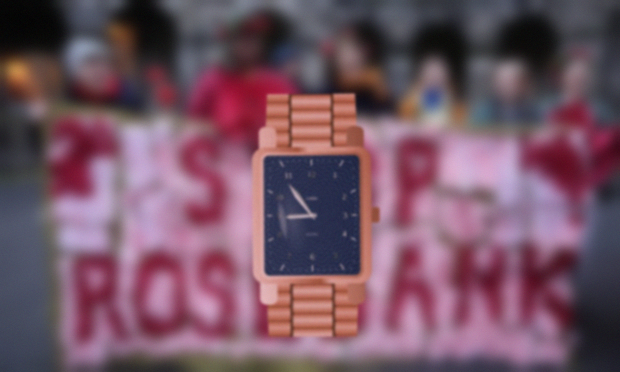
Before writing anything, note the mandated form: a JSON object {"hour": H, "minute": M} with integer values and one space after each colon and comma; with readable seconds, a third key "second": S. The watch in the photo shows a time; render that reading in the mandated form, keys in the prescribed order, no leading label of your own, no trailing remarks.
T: {"hour": 8, "minute": 54}
